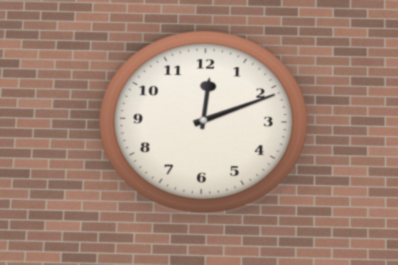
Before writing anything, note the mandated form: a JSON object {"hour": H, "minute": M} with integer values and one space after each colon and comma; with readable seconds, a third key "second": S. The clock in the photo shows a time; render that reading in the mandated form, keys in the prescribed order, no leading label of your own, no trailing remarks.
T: {"hour": 12, "minute": 11}
